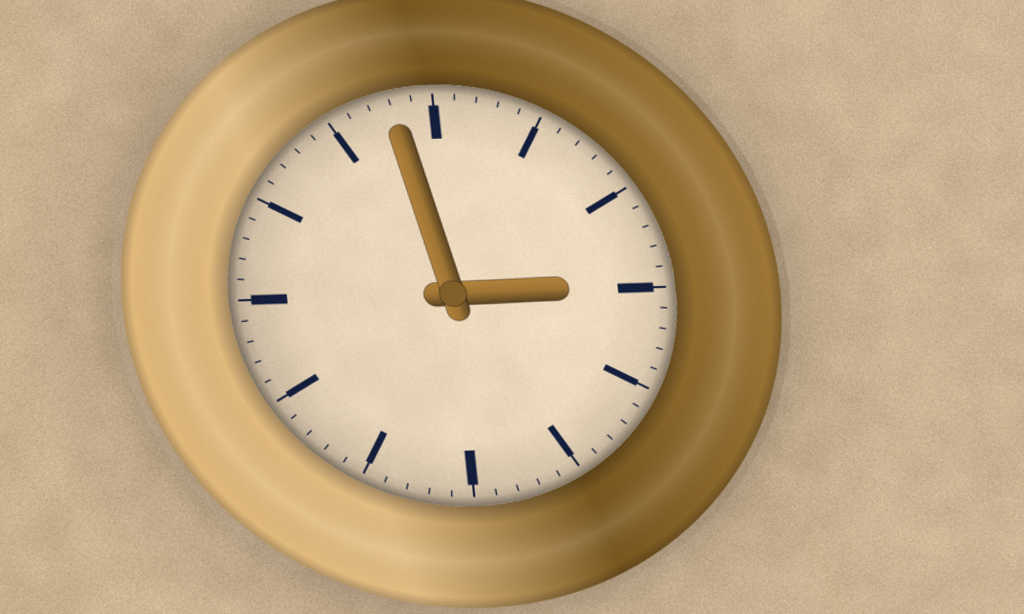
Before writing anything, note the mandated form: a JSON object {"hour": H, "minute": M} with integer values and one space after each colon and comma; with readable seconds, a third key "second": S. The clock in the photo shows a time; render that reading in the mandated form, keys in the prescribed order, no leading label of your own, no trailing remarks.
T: {"hour": 2, "minute": 58}
